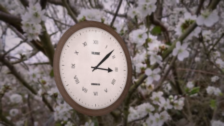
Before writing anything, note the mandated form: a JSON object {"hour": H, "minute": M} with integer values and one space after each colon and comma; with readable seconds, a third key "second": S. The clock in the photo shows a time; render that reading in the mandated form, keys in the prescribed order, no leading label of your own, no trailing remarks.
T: {"hour": 3, "minute": 8}
